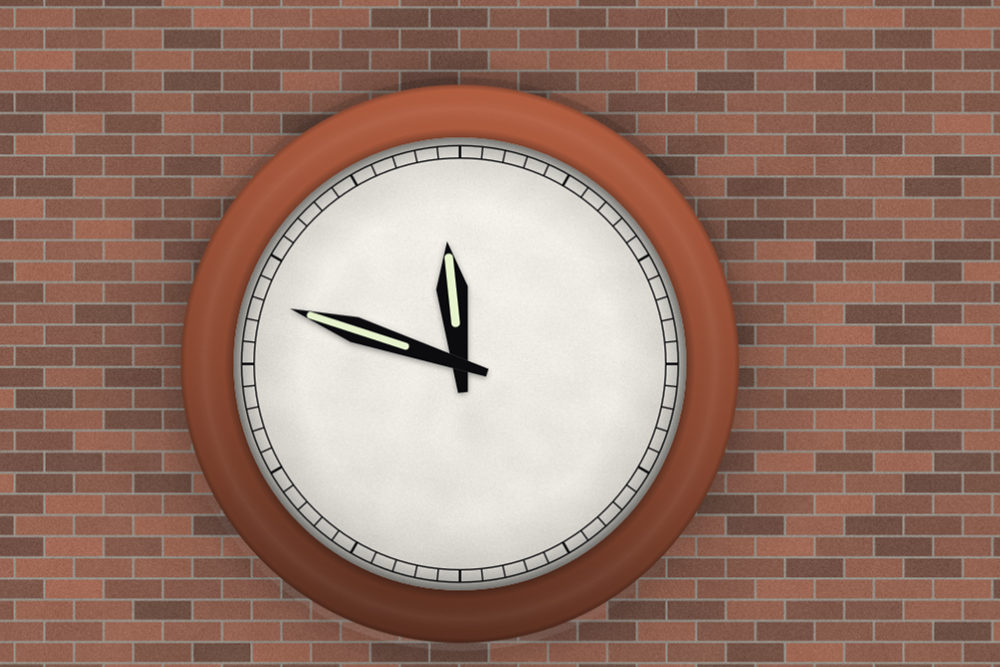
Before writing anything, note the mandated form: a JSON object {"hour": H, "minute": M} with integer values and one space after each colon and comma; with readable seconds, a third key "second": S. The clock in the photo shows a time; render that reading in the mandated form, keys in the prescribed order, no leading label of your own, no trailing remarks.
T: {"hour": 11, "minute": 48}
